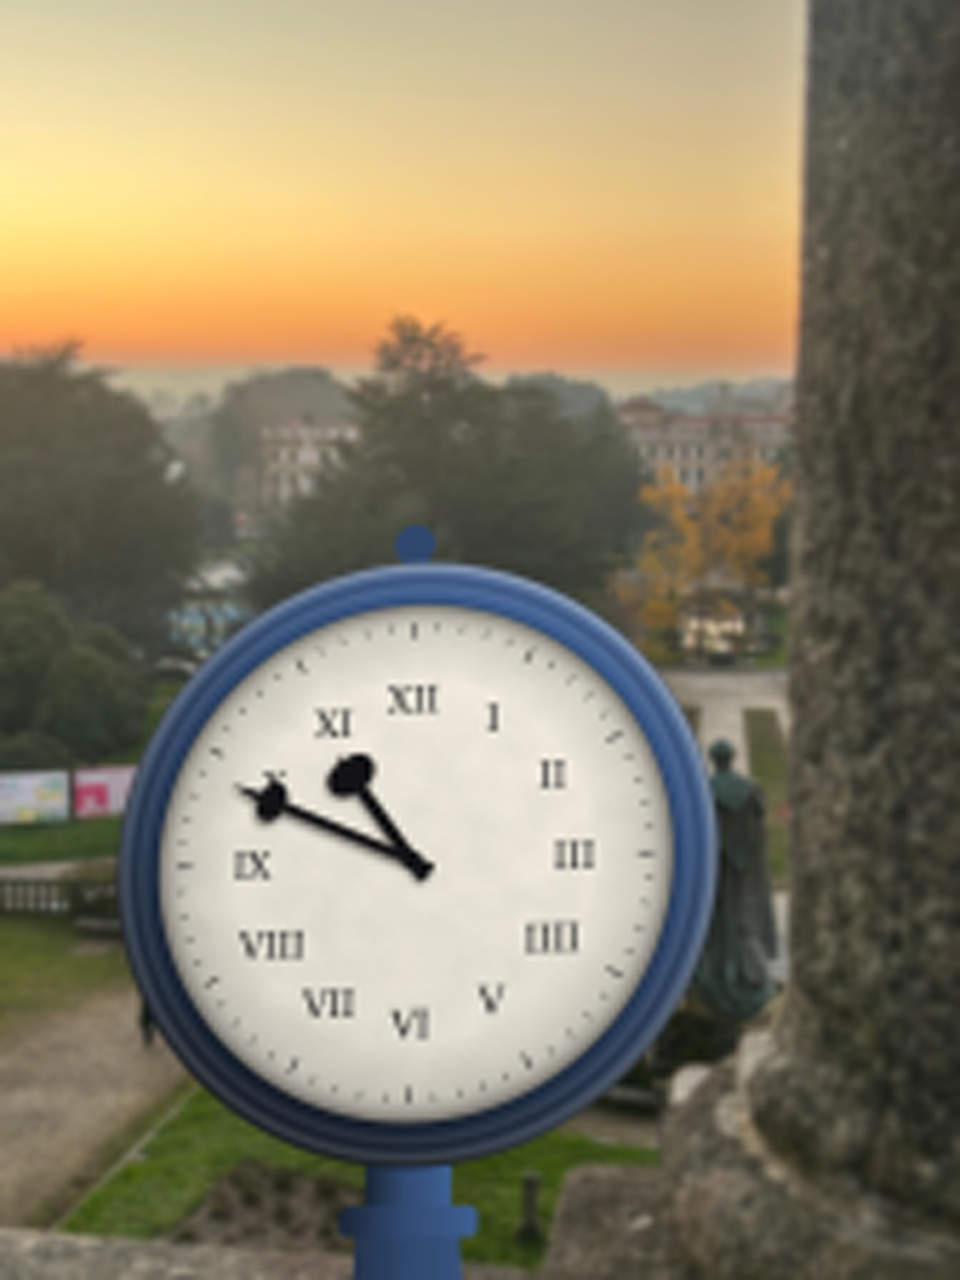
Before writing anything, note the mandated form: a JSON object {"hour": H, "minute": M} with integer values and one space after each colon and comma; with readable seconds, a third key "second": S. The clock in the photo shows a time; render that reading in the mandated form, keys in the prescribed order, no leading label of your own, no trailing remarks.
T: {"hour": 10, "minute": 49}
